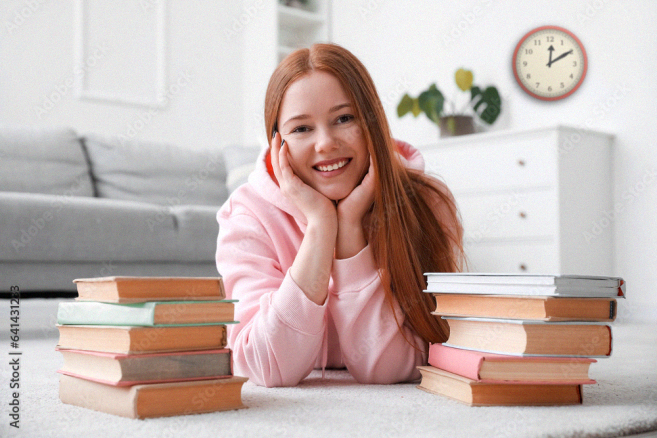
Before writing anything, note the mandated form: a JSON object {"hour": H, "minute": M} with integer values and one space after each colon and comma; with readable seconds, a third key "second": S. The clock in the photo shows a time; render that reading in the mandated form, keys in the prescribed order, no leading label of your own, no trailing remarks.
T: {"hour": 12, "minute": 10}
